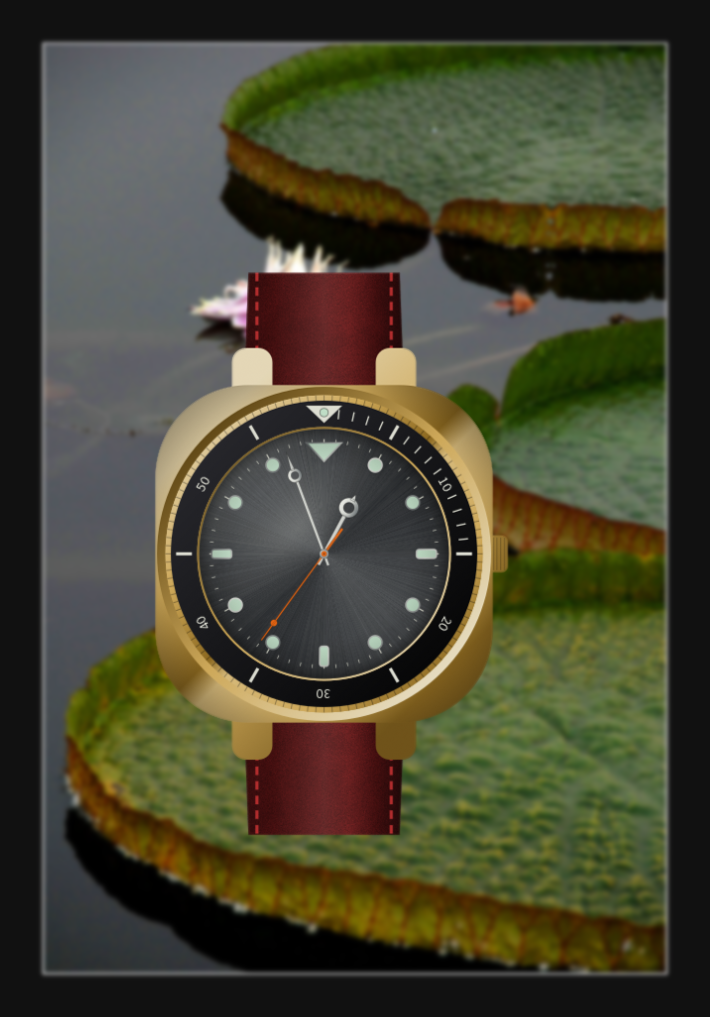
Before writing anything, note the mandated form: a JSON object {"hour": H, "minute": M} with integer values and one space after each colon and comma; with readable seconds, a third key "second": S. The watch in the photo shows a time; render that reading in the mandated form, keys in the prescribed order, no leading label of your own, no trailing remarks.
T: {"hour": 12, "minute": 56, "second": 36}
